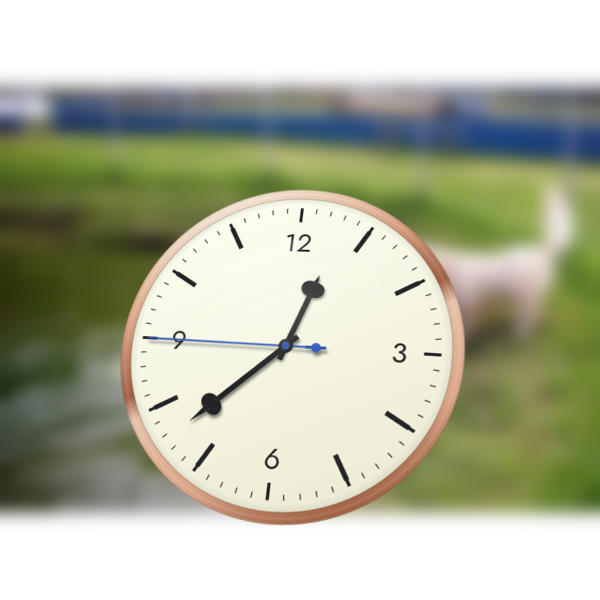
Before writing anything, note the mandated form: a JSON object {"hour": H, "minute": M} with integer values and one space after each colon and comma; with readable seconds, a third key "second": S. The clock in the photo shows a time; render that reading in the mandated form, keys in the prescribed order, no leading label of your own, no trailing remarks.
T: {"hour": 12, "minute": 37, "second": 45}
